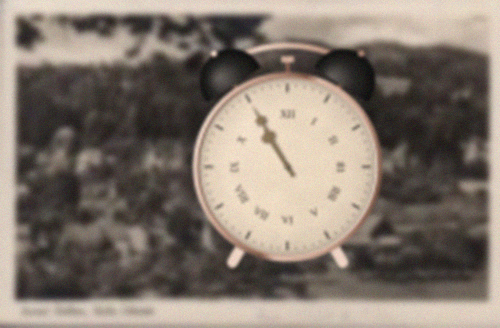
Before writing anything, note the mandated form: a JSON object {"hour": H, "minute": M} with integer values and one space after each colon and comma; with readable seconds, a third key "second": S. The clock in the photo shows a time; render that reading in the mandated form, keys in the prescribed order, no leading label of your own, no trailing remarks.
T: {"hour": 10, "minute": 55}
